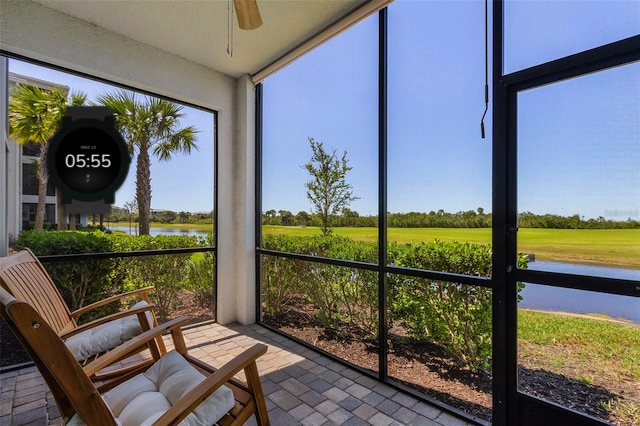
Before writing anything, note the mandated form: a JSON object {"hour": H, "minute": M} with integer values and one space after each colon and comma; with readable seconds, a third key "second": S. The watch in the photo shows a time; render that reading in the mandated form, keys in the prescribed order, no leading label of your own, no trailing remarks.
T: {"hour": 5, "minute": 55}
